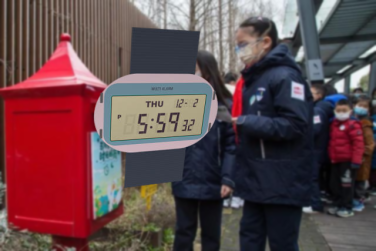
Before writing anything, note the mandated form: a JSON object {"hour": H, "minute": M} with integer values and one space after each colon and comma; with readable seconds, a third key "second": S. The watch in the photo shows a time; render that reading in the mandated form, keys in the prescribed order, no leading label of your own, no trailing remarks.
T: {"hour": 5, "minute": 59, "second": 32}
